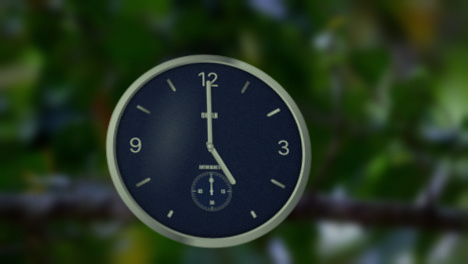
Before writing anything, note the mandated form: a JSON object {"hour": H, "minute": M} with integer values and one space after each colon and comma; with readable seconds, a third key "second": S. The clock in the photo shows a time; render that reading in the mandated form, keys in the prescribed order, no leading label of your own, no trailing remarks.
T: {"hour": 5, "minute": 0}
